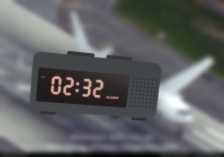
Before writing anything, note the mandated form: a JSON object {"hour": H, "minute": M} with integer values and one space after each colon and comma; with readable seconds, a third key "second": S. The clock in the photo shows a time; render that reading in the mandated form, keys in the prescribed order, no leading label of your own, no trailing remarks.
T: {"hour": 2, "minute": 32}
